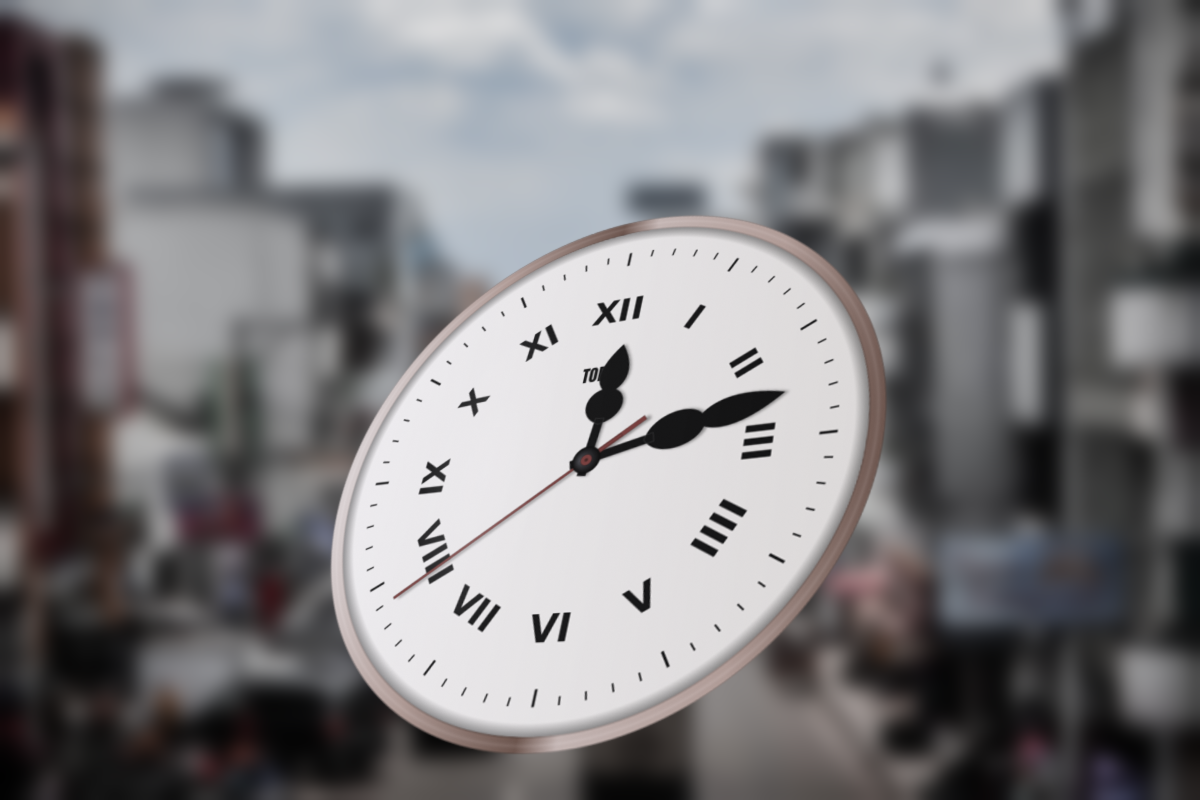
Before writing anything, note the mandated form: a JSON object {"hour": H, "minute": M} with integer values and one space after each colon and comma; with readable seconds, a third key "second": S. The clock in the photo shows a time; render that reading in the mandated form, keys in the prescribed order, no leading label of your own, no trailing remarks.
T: {"hour": 12, "minute": 12, "second": 39}
